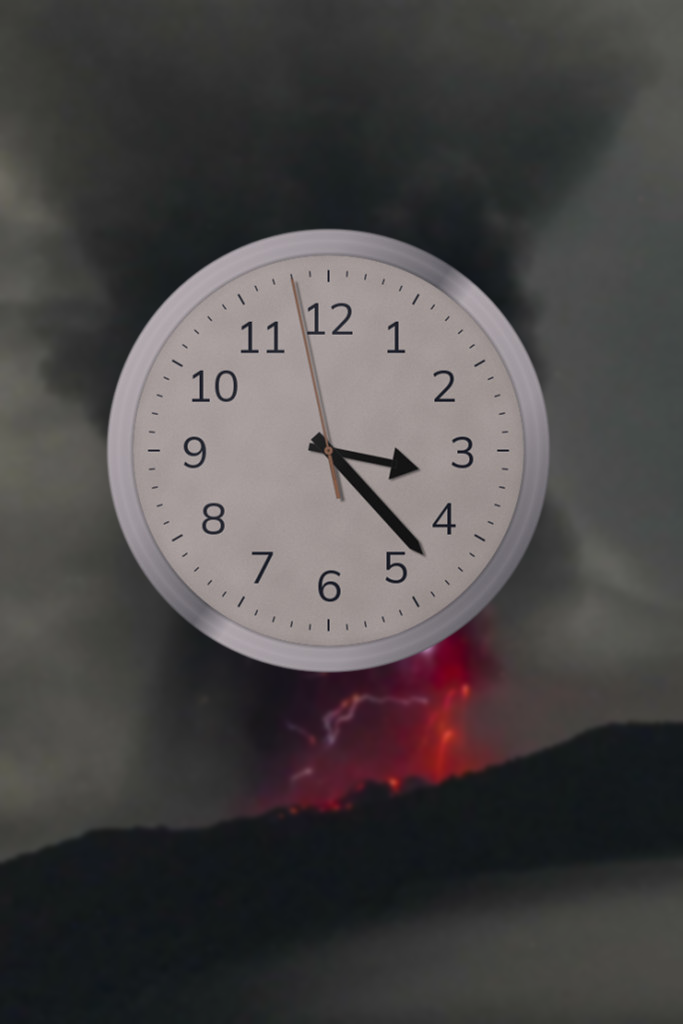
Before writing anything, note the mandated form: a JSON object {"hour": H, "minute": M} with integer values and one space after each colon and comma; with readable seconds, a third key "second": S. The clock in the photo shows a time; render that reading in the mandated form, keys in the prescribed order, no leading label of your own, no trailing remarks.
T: {"hour": 3, "minute": 22, "second": 58}
